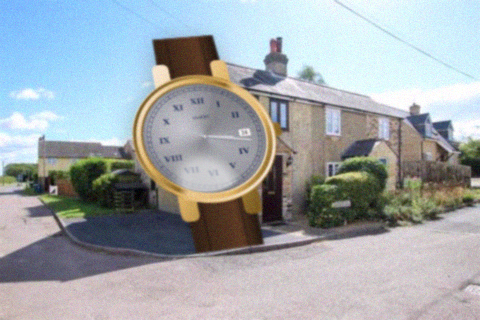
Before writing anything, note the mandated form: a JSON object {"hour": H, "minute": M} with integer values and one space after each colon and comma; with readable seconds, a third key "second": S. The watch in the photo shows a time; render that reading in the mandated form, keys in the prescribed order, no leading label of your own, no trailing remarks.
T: {"hour": 3, "minute": 17}
